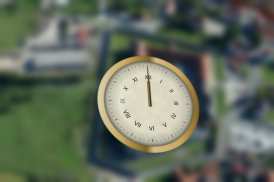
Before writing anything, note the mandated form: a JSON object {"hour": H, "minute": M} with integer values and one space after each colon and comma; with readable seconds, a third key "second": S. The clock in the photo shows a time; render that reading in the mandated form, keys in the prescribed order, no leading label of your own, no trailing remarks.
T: {"hour": 12, "minute": 0}
